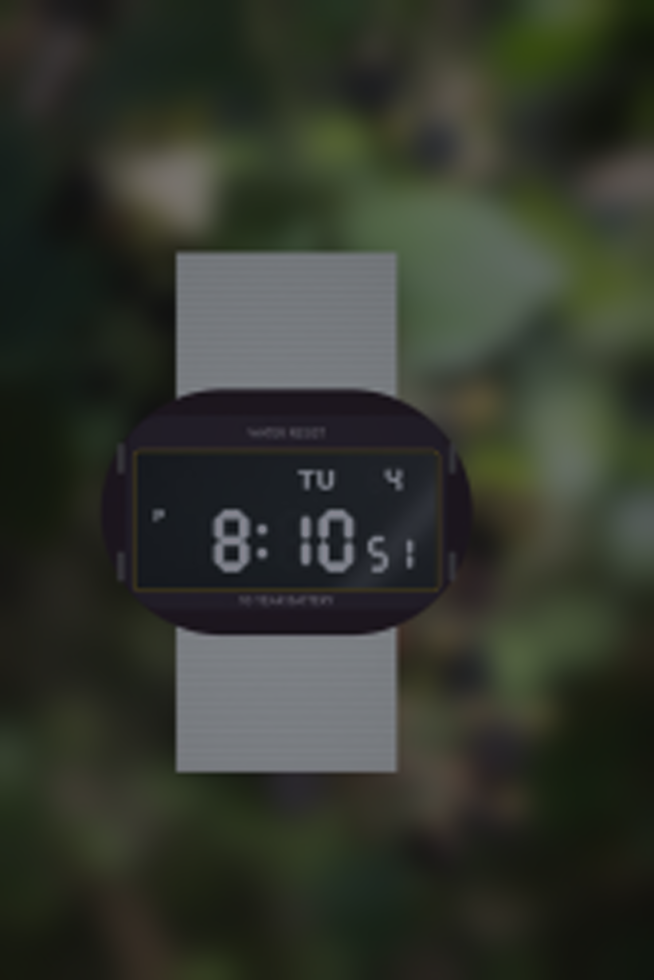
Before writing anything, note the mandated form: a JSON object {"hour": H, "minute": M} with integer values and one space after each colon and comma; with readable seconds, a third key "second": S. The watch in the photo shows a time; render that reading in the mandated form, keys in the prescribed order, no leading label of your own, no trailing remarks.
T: {"hour": 8, "minute": 10, "second": 51}
